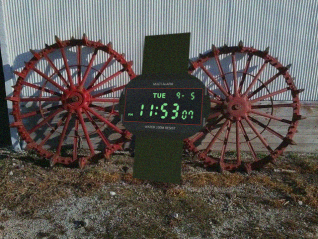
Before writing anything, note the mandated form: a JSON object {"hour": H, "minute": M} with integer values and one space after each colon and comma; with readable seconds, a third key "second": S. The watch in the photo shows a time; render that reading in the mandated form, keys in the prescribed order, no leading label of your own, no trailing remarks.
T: {"hour": 11, "minute": 53, "second": 7}
